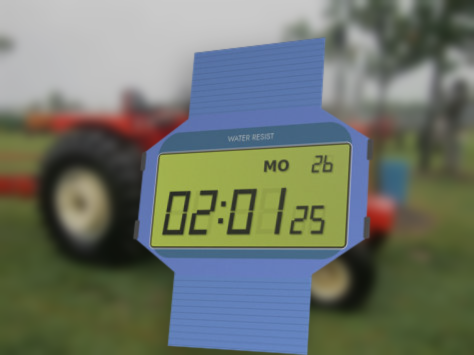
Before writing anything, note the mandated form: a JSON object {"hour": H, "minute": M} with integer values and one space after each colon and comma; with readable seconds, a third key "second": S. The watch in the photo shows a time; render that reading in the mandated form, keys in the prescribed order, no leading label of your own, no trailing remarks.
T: {"hour": 2, "minute": 1, "second": 25}
